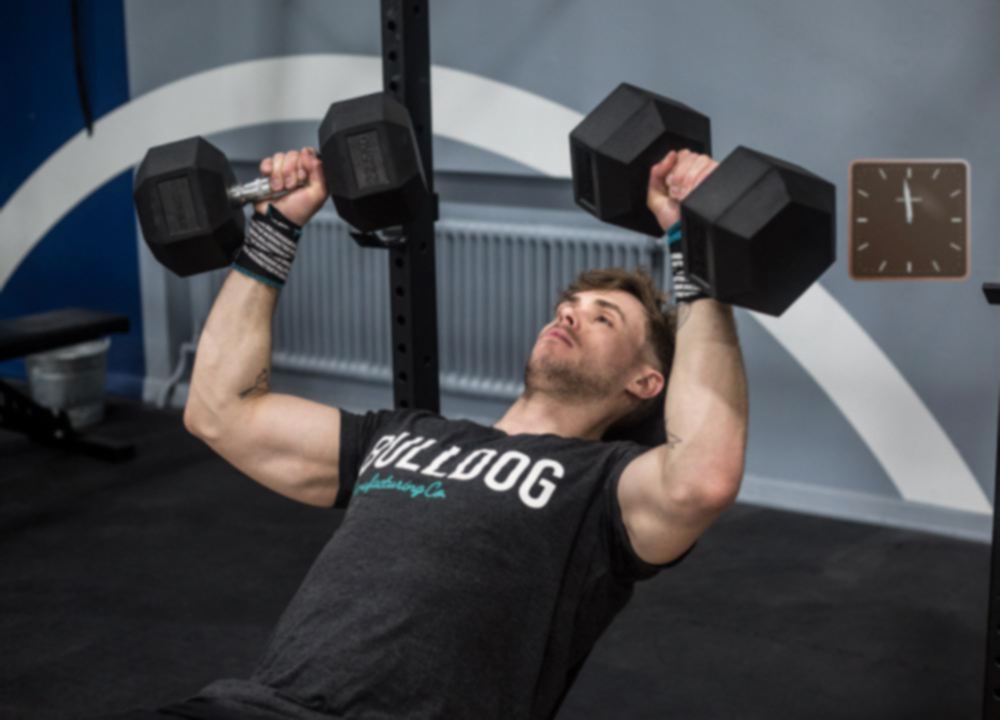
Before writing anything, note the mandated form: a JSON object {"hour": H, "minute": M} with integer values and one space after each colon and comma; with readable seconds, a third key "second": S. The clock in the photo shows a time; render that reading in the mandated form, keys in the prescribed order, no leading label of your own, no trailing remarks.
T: {"hour": 11, "minute": 59}
